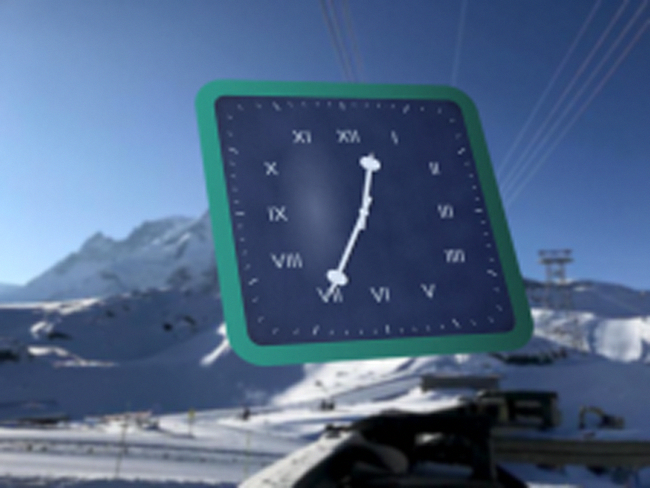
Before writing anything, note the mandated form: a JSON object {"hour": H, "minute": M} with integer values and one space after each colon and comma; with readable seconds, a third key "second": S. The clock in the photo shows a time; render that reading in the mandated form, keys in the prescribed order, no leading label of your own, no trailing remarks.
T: {"hour": 12, "minute": 35}
